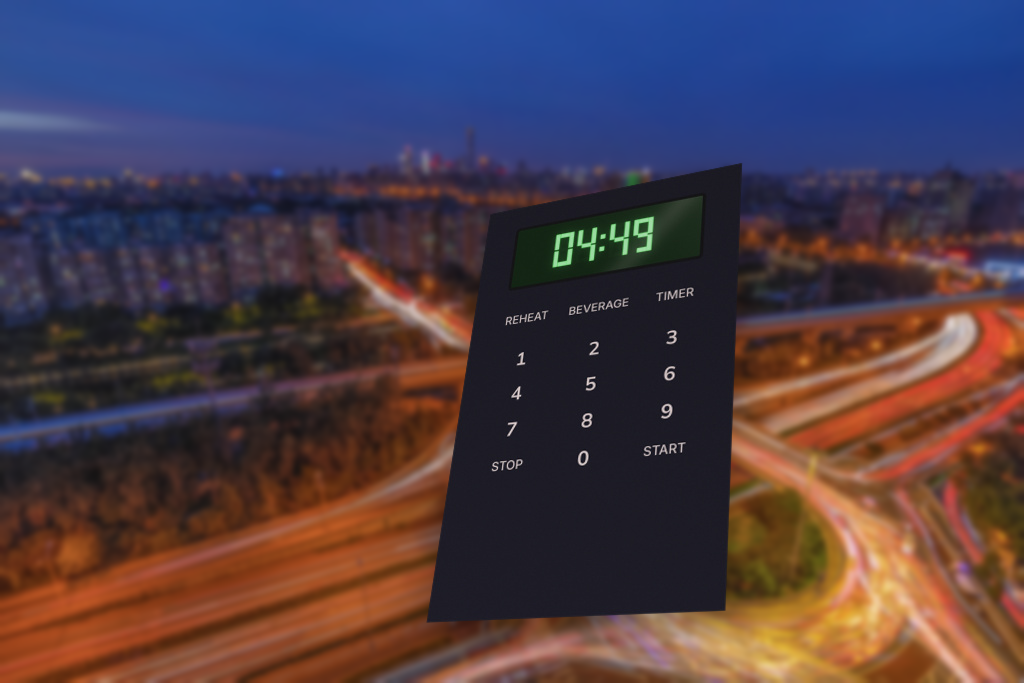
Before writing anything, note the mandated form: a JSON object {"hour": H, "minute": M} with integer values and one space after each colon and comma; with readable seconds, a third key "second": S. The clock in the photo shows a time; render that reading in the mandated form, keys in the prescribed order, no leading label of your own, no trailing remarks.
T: {"hour": 4, "minute": 49}
